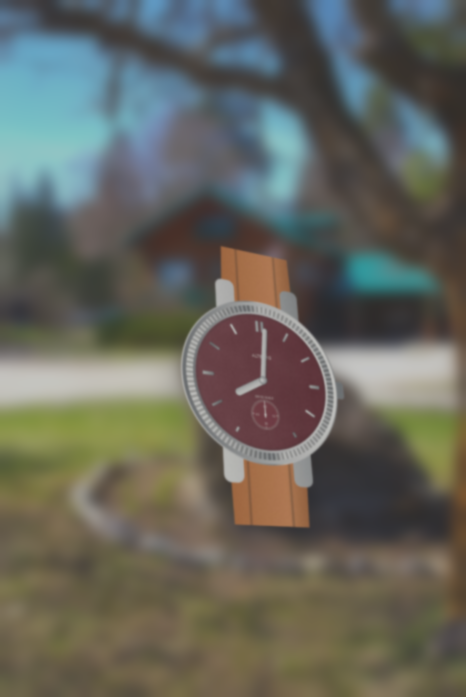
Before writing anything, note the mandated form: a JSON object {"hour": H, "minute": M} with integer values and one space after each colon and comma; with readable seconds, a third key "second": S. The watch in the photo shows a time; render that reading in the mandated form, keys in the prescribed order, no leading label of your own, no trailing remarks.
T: {"hour": 8, "minute": 1}
